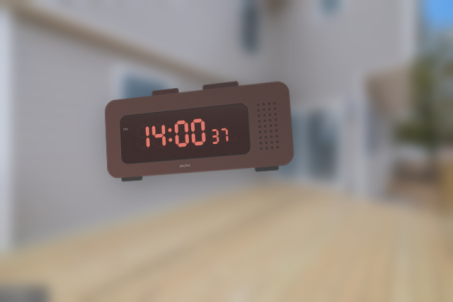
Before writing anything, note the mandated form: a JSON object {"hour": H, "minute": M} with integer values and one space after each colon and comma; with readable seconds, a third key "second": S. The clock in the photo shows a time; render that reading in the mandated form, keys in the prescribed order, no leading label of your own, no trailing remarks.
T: {"hour": 14, "minute": 0, "second": 37}
